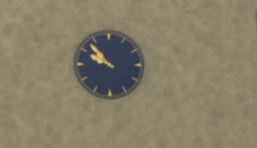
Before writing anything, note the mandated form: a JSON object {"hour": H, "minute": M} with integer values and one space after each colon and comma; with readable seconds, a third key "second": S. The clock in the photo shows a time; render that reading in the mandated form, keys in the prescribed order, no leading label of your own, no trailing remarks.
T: {"hour": 9, "minute": 53}
